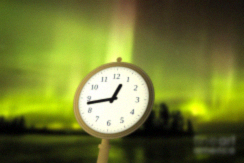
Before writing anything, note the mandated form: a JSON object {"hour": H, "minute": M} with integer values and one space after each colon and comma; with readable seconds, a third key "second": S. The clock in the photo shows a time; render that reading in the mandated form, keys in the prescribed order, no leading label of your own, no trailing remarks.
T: {"hour": 12, "minute": 43}
